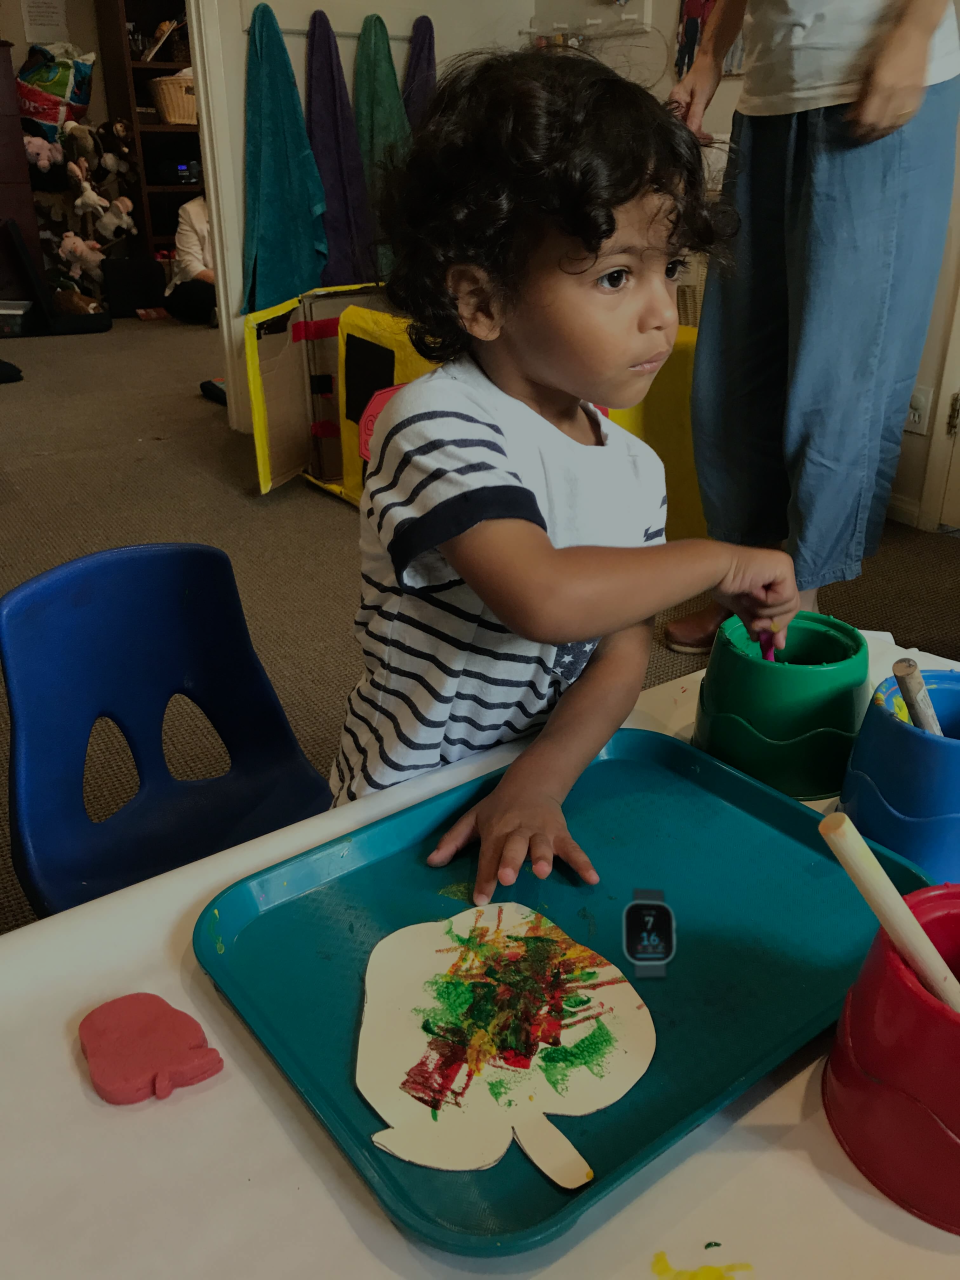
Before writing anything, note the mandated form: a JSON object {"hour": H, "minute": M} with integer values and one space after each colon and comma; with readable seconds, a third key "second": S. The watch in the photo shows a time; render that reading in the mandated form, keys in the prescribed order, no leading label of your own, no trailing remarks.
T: {"hour": 7, "minute": 16}
